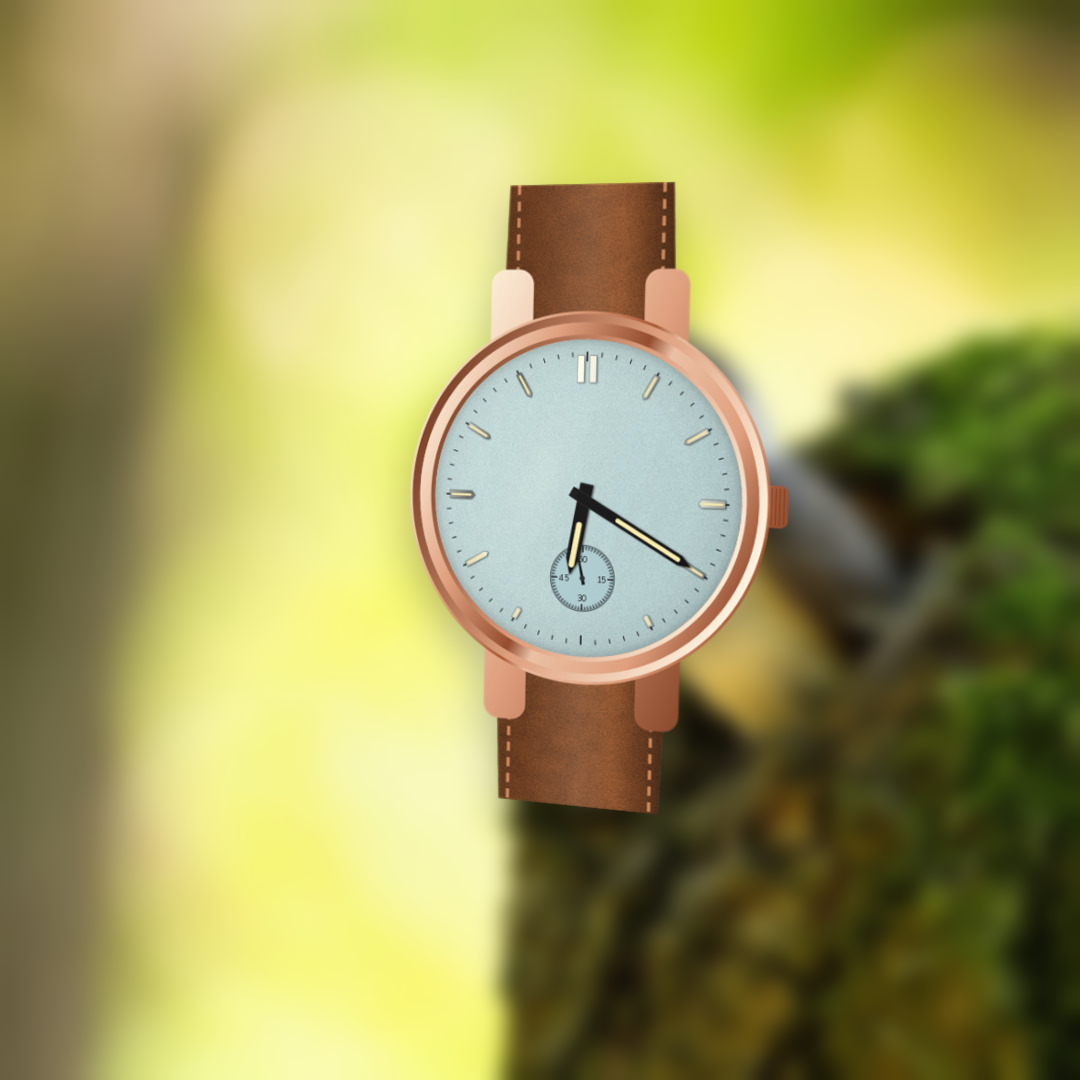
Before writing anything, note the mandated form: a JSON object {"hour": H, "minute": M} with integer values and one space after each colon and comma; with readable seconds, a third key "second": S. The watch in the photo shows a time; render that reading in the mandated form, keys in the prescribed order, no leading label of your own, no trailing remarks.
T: {"hour": 6, "minute": 19, "second": 58}
